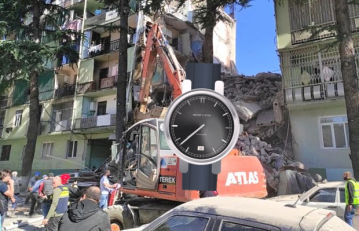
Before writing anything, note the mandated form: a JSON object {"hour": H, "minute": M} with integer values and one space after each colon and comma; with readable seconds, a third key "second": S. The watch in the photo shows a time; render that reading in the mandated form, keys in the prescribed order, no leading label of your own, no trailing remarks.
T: {"hour": 7, "minute": 38}
